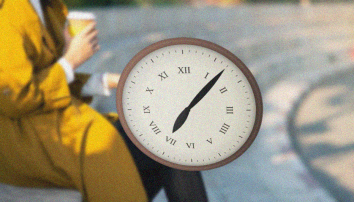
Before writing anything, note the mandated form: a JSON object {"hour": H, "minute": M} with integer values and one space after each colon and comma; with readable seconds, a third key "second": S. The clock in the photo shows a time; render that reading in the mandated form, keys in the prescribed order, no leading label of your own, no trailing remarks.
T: {"hour": 7, "minute": 7}
